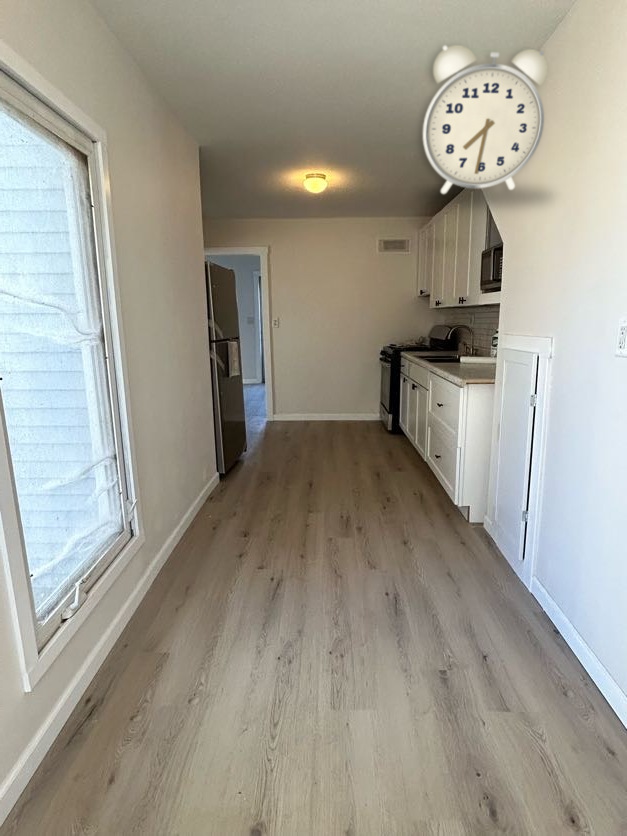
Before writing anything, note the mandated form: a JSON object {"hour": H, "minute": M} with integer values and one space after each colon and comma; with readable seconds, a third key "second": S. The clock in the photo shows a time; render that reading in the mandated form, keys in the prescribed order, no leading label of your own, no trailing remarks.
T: {"hour": 7, "minute": 31}
